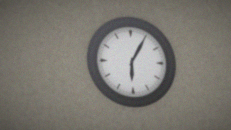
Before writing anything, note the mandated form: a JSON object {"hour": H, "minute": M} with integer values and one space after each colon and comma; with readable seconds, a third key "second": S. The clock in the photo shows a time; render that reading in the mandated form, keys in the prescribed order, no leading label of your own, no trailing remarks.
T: {"hour": 6, "minute": 5}
